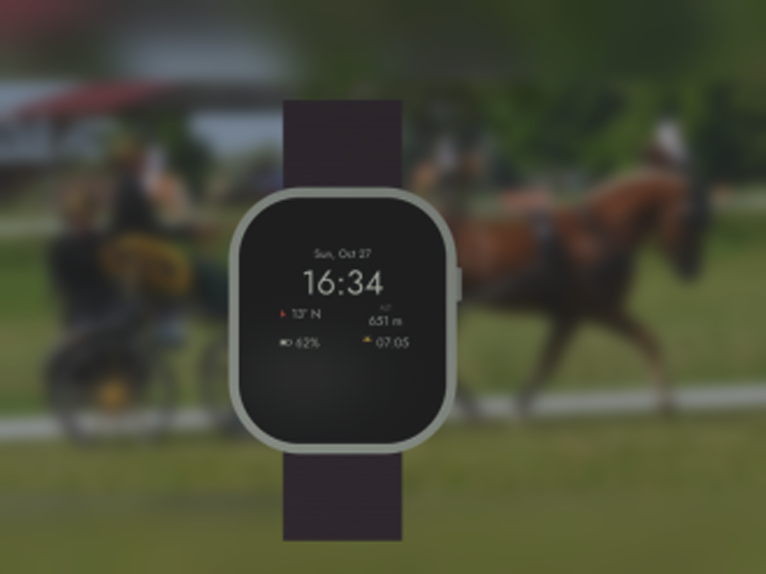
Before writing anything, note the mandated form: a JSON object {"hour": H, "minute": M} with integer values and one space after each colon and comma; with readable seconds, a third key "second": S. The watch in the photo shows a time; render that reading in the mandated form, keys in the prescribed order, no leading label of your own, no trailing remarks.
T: {"hour": 16, "minute": 34}
